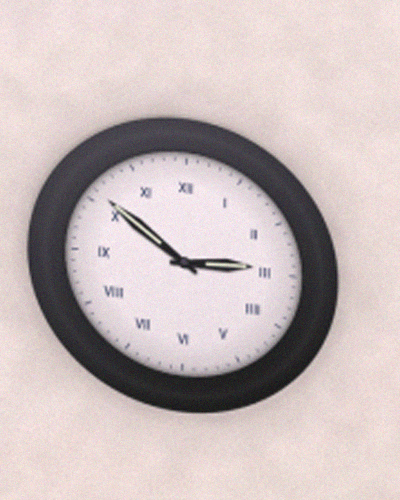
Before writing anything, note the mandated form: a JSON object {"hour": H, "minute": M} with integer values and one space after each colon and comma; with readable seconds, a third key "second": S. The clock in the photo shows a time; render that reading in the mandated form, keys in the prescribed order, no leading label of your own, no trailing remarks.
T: {"hour": 2, "minute": 51}
